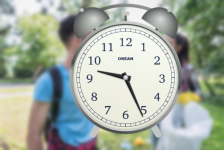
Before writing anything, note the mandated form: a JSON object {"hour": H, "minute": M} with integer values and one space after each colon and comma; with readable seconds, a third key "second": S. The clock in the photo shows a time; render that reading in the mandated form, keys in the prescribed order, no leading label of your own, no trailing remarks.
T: {"hour": 9, "minute": 26}
